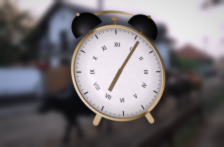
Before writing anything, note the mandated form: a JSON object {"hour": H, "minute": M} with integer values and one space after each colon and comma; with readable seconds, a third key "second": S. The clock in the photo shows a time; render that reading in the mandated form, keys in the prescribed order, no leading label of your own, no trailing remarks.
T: {"hour": 7, "minute": 6}
